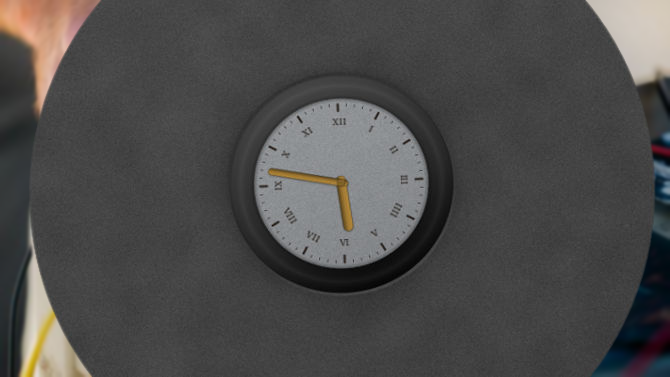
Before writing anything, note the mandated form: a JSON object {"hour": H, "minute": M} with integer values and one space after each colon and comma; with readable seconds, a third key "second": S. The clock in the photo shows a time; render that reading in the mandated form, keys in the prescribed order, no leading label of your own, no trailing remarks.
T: {"hour": 5, "minute": 47}
